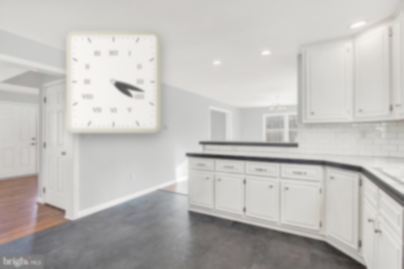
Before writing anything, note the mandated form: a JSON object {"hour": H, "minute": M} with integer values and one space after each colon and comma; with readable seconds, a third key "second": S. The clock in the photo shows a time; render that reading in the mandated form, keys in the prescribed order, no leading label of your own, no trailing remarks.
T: {"hour": 4, "minute": 18}
